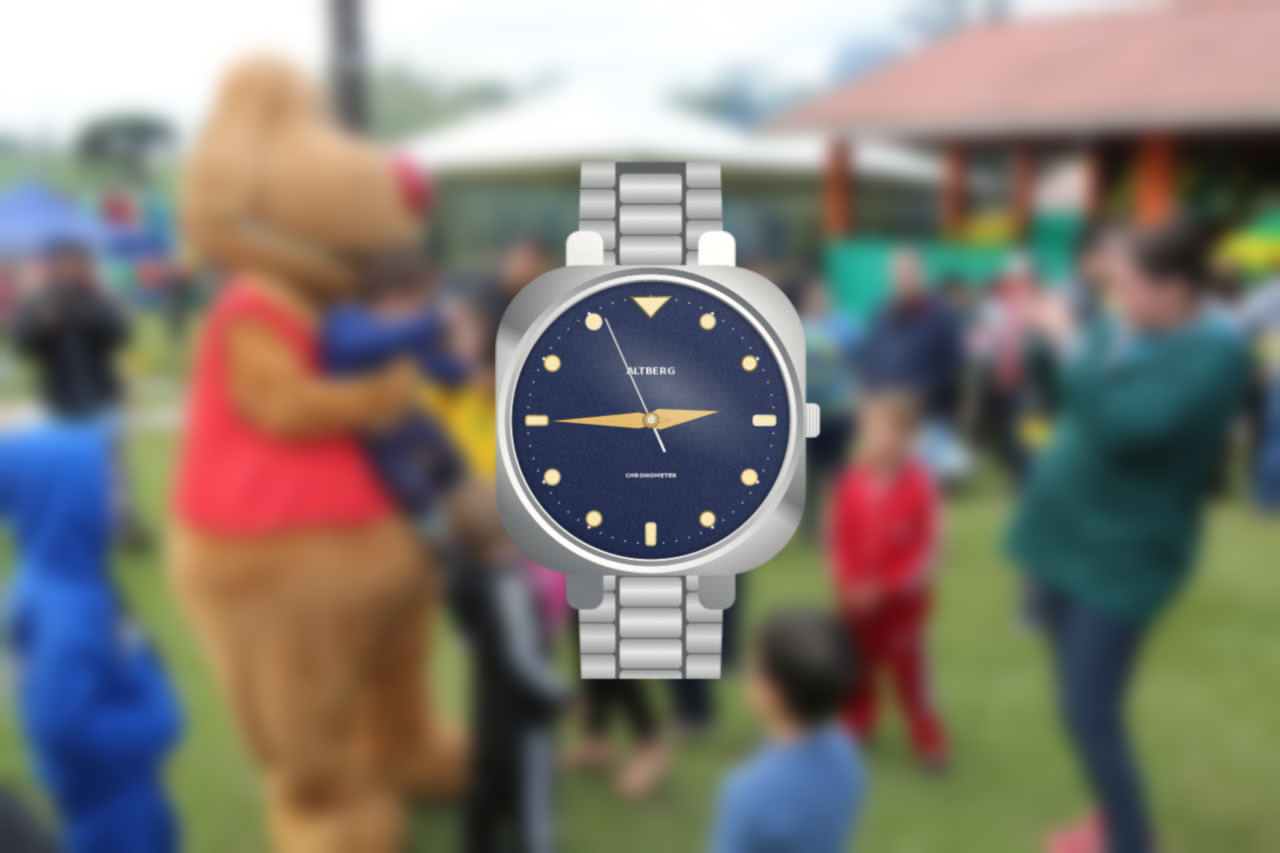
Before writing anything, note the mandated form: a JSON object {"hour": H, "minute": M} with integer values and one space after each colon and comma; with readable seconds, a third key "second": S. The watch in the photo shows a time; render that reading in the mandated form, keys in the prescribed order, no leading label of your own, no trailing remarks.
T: {"hour": 2, "minute": 44, "second": 56}
